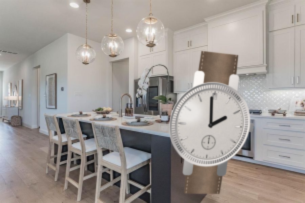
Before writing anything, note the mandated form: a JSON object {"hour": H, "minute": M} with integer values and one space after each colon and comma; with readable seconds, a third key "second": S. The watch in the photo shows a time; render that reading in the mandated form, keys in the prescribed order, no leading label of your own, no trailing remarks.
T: {"hour": 1, "minute": 59}
